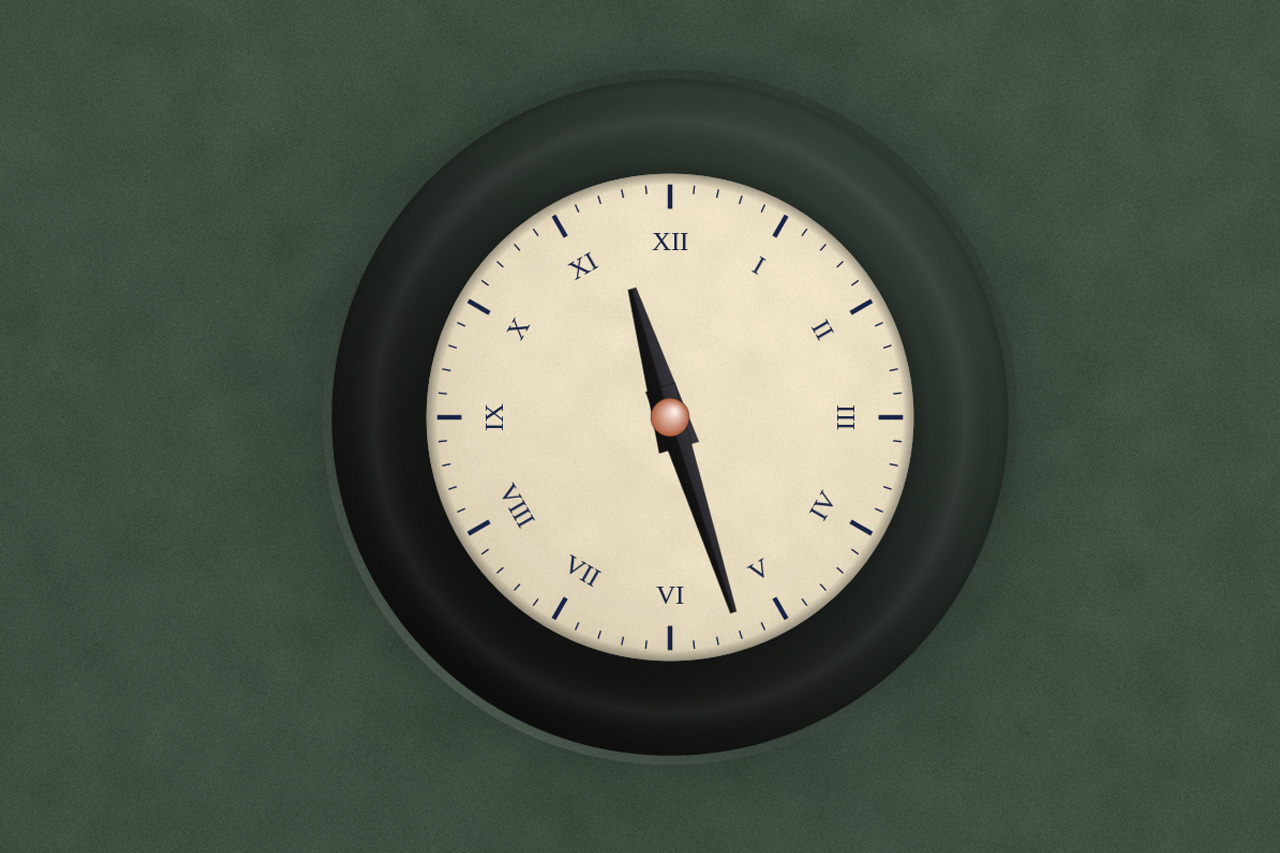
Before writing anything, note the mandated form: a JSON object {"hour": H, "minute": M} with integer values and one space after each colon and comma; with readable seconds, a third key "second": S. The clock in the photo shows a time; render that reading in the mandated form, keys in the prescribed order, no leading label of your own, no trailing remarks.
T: {"hour": 11, "minute": 27}
